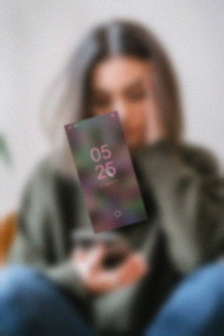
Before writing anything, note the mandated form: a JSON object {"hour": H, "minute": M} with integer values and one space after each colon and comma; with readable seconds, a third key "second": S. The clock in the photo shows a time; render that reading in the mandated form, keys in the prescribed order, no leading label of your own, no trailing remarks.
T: {"hour": 5, "minute": 25}
